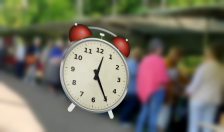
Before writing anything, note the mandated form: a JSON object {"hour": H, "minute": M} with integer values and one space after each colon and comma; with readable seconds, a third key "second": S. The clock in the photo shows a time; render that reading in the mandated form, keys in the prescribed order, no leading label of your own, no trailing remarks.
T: {"hour": 12, "minute": 25}
